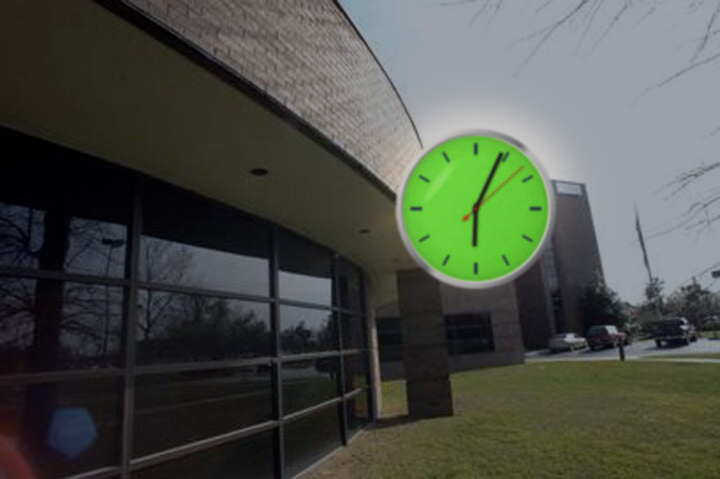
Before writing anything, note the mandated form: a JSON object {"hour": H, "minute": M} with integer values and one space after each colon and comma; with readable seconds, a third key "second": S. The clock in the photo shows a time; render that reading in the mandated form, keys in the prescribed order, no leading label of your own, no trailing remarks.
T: {"hour": 6, "minute": 4, "second": 8}
